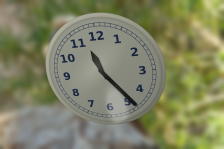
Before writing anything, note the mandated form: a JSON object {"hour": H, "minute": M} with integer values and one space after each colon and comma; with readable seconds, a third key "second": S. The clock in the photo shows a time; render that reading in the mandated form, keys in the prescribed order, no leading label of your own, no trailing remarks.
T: {"hour": 11, "minute": 24}
